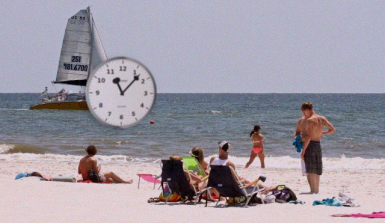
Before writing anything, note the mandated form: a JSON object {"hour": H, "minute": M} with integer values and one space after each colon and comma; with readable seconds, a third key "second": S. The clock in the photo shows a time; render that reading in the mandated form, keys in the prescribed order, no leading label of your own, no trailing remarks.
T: {"hour": 11, "minute": 7}
